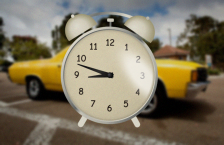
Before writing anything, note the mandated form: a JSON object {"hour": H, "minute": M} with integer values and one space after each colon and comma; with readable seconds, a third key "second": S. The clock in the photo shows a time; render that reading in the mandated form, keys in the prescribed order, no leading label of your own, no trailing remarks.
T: {"hour": 8, "minute": 48}
